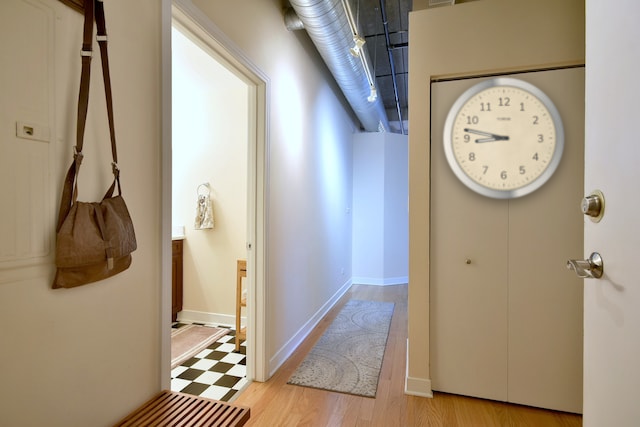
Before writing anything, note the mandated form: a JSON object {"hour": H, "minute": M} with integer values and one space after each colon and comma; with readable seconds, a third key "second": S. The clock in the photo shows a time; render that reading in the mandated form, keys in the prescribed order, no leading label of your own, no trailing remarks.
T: {"hour": 8, "minute": 47}
